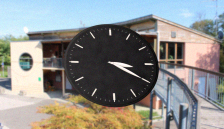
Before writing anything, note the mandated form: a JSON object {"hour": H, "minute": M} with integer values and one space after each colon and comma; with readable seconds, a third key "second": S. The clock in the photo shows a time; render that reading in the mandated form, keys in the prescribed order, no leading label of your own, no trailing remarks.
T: {"hour": 3, "minute": 20}
